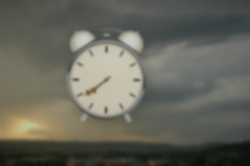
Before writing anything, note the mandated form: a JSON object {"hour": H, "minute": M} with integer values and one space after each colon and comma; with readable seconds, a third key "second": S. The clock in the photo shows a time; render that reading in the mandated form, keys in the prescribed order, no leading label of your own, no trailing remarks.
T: {"hour": 7, "minute": 39}
